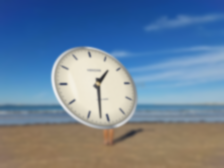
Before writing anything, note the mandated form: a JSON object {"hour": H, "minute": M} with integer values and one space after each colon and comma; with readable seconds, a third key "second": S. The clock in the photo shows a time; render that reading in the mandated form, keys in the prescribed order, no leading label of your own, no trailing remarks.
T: {"hour": 1, "minute": 32}
